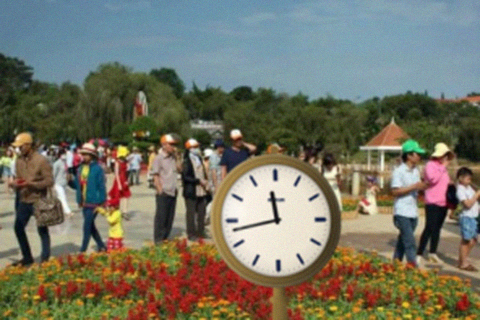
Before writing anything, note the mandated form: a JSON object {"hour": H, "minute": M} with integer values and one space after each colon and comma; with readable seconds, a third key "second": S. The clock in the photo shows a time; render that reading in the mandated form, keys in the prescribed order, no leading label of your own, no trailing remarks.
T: {"hour": 11, "minute": 43}
